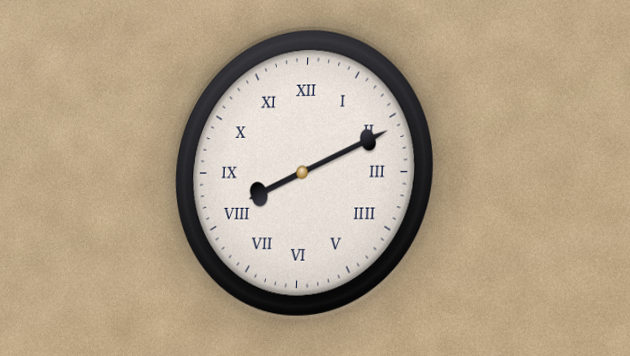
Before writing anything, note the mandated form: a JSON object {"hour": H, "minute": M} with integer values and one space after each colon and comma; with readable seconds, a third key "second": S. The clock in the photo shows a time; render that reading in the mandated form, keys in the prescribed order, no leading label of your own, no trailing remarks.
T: {"hour": 8, "minute": 11}
